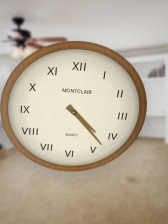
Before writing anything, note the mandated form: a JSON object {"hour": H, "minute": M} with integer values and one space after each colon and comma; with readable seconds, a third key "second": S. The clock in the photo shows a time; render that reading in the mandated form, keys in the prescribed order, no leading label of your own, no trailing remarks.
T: {"hour": 4, "minute": 23}
